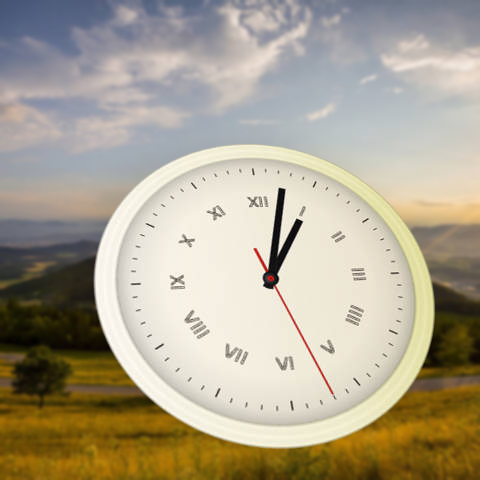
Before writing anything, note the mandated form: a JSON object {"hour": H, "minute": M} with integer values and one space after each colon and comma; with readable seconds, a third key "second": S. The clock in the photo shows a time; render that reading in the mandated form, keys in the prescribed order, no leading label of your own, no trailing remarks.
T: {"hour": 1, "minute": 2, "second": 27}
